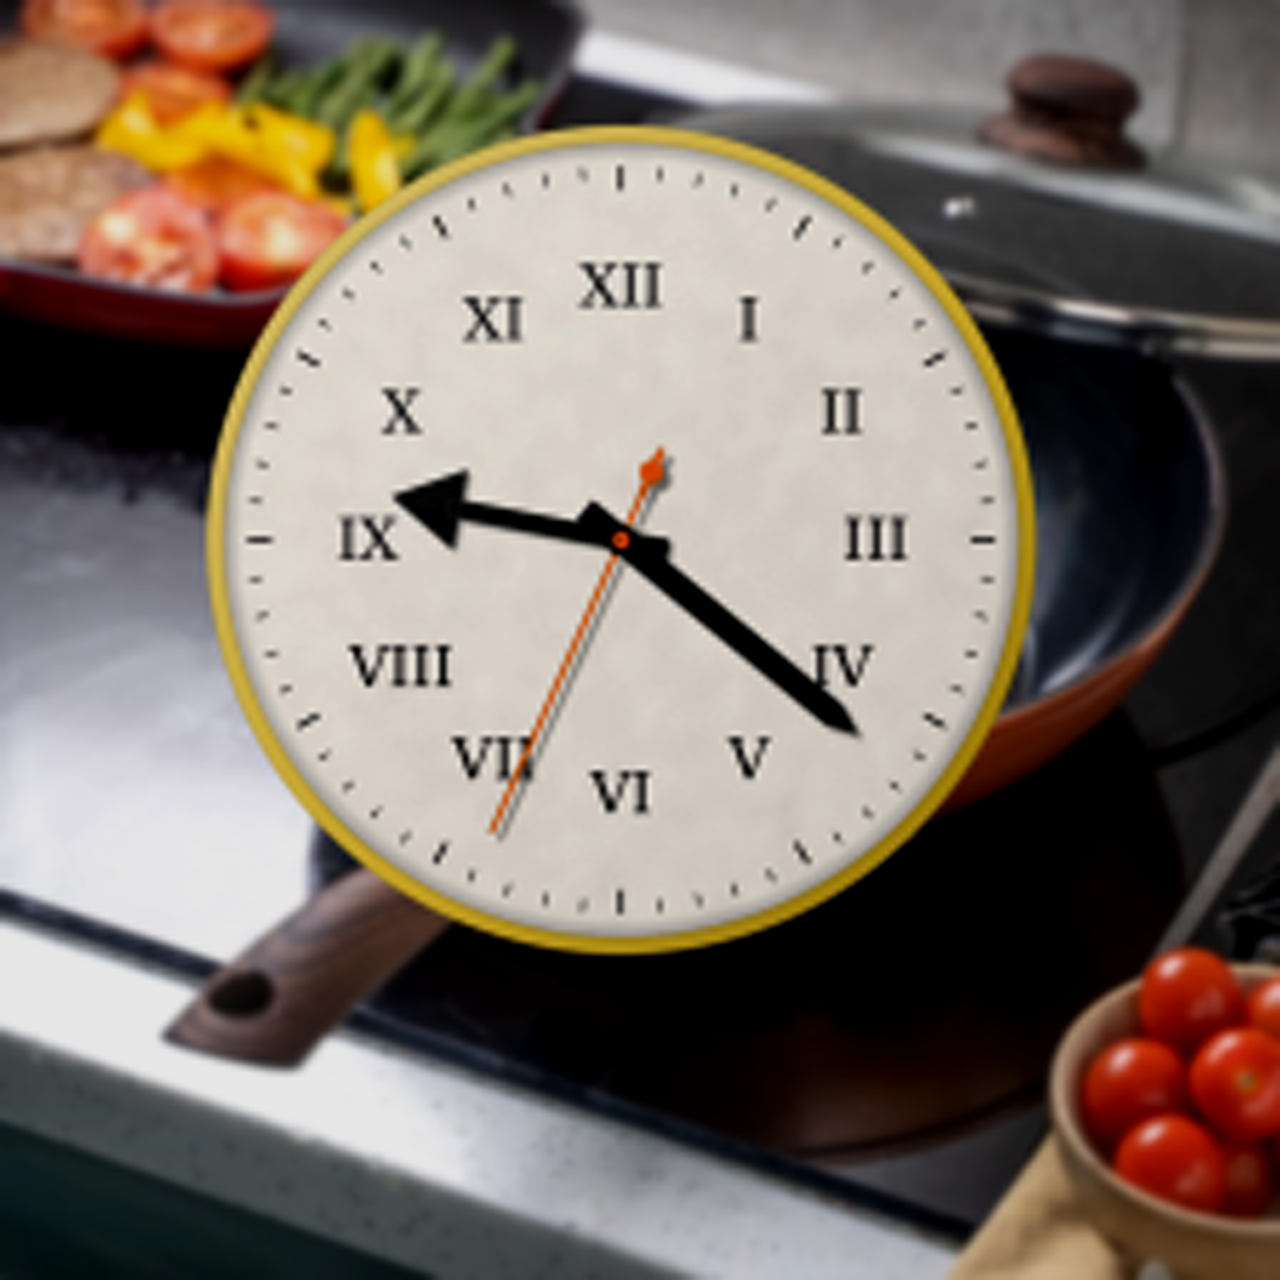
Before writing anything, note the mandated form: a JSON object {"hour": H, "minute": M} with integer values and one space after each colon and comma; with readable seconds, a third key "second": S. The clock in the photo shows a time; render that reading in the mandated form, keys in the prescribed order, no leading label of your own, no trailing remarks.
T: {"hour": 9, "minute": 21, "second": 34}
